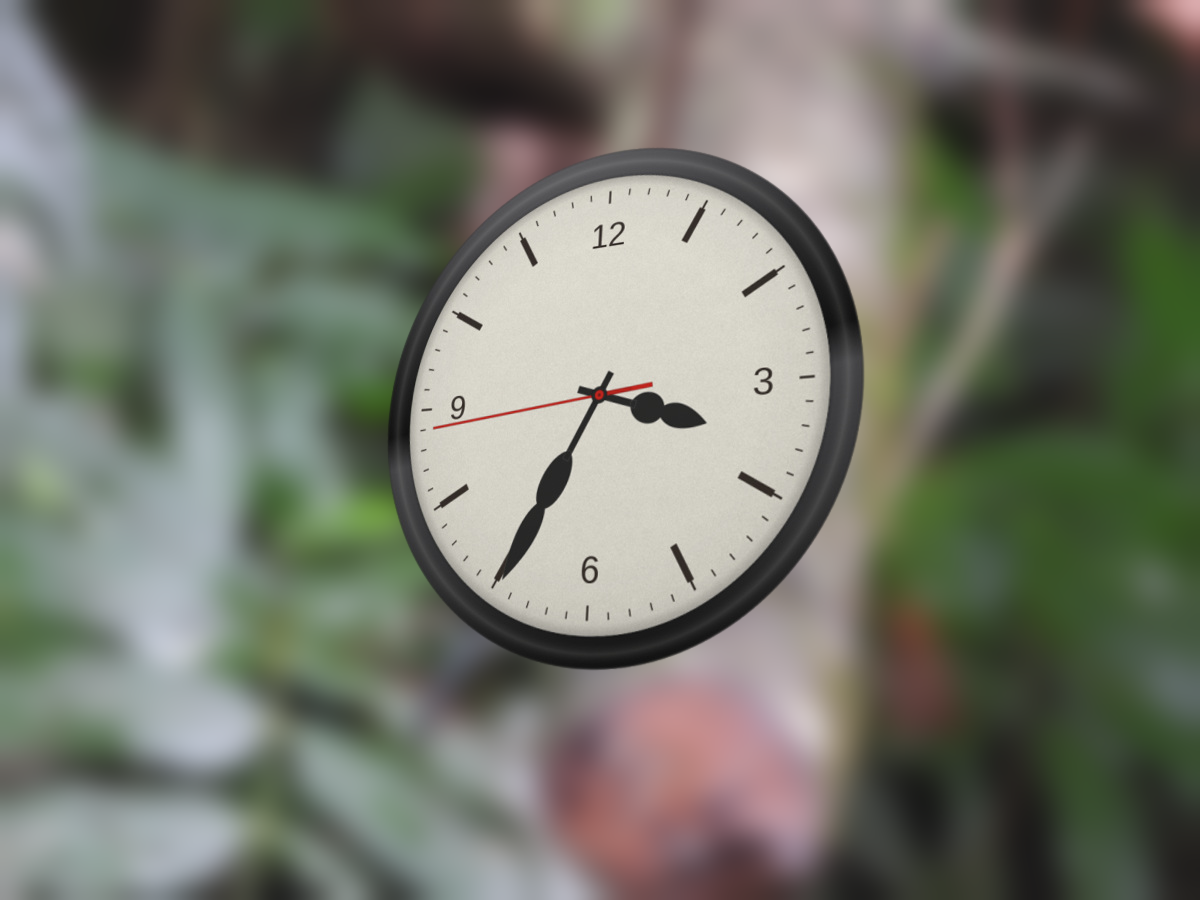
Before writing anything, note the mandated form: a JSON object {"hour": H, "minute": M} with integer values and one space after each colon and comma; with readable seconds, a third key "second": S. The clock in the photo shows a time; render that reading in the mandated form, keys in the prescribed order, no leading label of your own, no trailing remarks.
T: {"hour": 3, "minute": 34, "second": 44}
